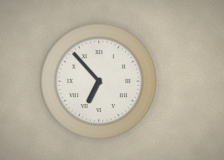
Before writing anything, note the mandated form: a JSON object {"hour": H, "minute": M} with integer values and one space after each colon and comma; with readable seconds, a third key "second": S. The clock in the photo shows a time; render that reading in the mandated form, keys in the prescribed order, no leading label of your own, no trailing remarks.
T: {"hour": 6, "minute": 53}
